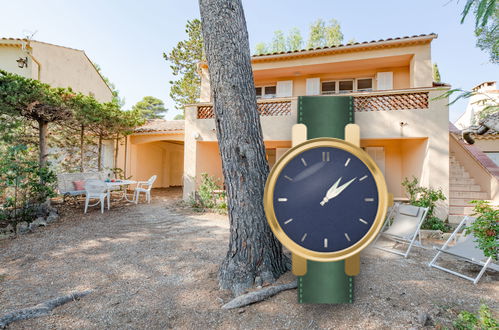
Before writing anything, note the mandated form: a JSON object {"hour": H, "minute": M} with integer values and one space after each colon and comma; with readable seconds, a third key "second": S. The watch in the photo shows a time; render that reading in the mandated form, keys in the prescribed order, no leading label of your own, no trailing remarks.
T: {"hour": 1, "minute": 9}
